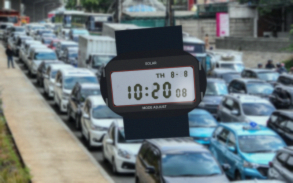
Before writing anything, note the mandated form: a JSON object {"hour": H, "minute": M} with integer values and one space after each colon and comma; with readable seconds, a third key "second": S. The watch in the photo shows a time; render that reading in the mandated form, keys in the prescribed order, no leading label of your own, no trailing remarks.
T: {"hour": 10, "minute": 20, "second": 8}
